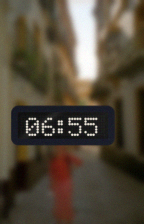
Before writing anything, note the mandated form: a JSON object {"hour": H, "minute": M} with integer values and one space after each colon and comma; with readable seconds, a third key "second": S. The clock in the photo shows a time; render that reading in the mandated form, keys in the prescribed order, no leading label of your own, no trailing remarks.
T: {"hour": 6, "minute": 55}
